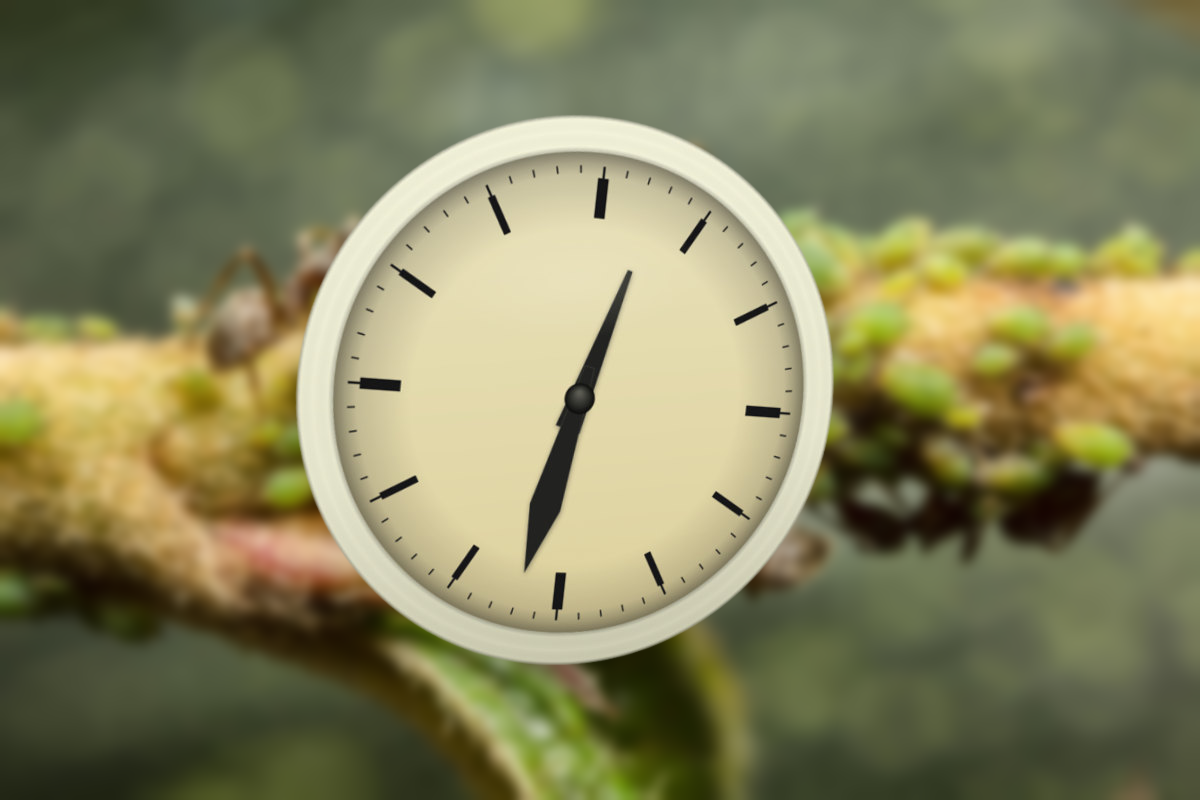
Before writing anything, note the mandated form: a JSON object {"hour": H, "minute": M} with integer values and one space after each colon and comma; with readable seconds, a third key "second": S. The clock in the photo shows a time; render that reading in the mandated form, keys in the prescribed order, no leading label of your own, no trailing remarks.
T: {"hour": 12, "minute": 32}
